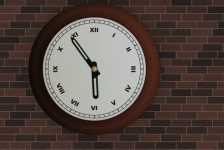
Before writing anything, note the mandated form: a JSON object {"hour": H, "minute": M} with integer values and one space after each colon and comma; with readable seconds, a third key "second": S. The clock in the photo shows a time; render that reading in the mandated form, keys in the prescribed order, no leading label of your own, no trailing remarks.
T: {"hour": 5, "minute": 54}
